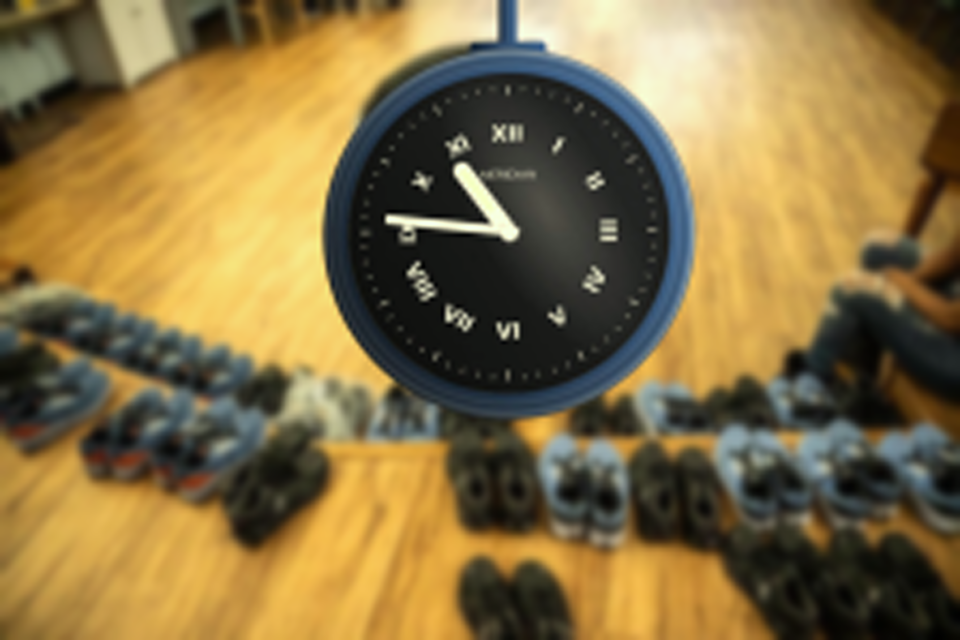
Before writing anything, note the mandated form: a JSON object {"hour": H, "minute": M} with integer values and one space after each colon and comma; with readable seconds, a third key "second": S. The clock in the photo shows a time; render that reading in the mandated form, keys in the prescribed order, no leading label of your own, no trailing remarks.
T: {"hour": 10, "minute": 46}
